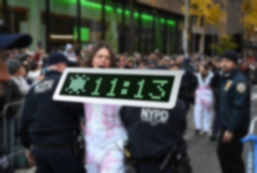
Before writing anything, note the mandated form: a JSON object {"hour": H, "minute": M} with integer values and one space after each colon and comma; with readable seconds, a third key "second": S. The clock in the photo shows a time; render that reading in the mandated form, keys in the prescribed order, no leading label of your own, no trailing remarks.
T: {"hour": 11, "minute": 13}
